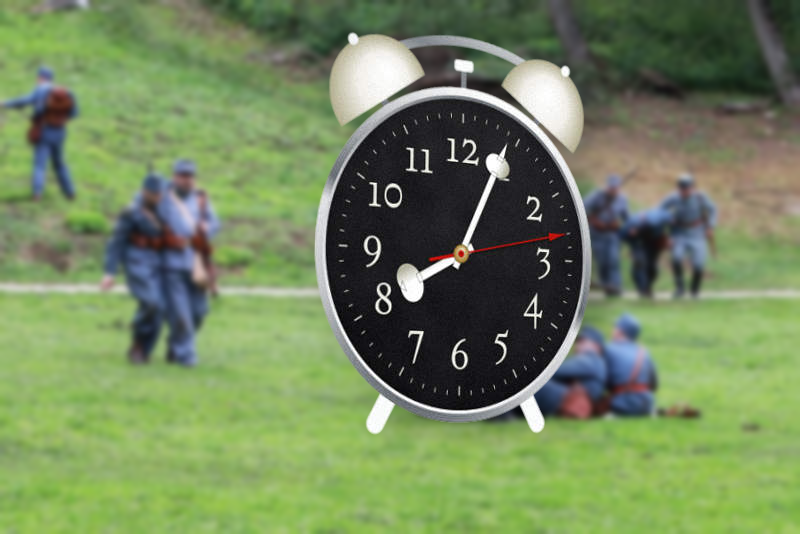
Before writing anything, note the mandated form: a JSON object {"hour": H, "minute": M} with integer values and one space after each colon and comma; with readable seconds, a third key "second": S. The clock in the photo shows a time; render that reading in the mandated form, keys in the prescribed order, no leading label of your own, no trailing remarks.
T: {"hour": 8, "minute": 4, "second": 13}
